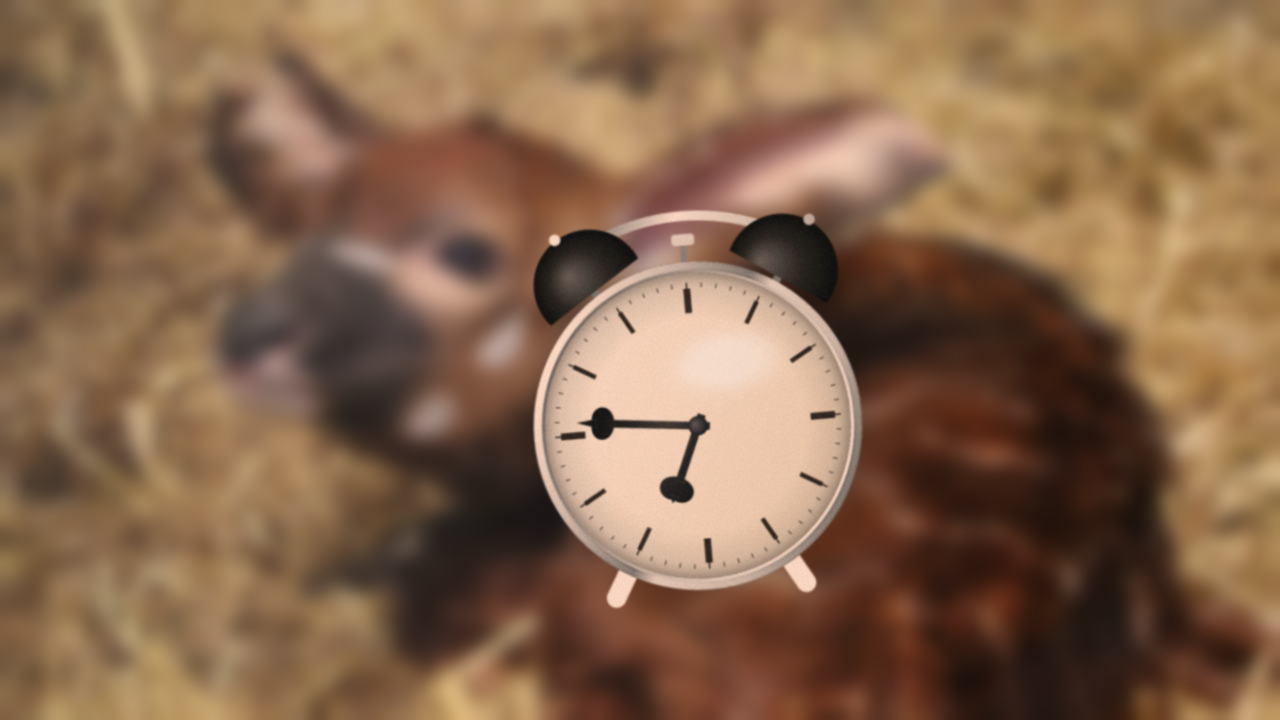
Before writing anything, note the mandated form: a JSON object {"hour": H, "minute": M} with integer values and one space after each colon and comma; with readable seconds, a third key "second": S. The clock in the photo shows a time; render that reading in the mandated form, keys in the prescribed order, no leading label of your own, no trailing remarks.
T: {"hour": 6, "minute": 46}
